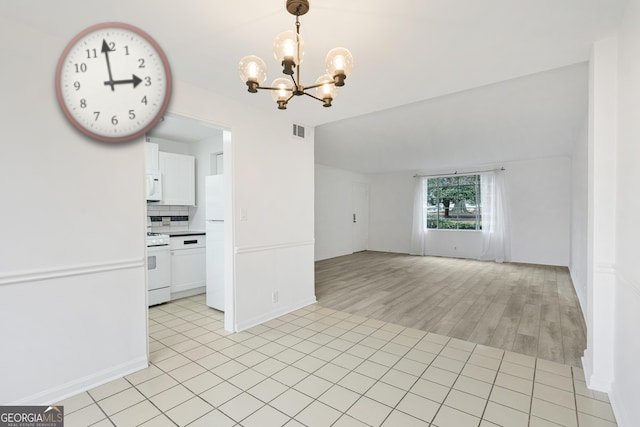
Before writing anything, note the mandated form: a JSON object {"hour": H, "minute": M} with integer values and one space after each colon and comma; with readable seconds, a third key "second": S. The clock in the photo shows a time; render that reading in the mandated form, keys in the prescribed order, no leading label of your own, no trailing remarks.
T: {"hour": 2, "minute": 59}
